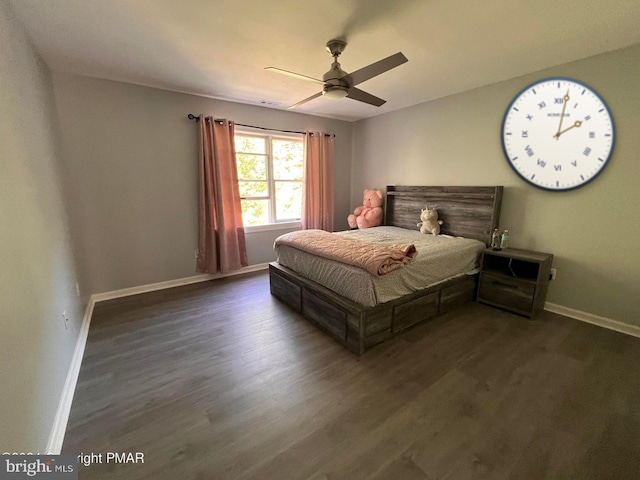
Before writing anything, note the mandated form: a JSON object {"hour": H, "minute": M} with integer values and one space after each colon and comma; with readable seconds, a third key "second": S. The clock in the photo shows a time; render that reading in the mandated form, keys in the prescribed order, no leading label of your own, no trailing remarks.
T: {"hour": 2, "minute": 2}
